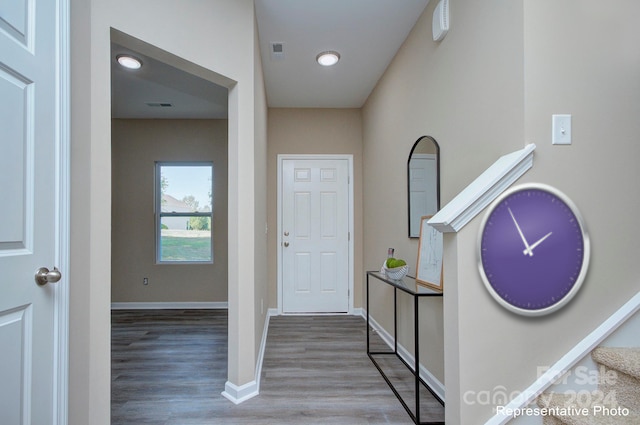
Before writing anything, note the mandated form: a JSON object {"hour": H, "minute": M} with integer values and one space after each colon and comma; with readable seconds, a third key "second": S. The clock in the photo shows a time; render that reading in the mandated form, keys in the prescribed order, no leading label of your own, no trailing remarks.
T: {"hour": 1, "minute": 55}
